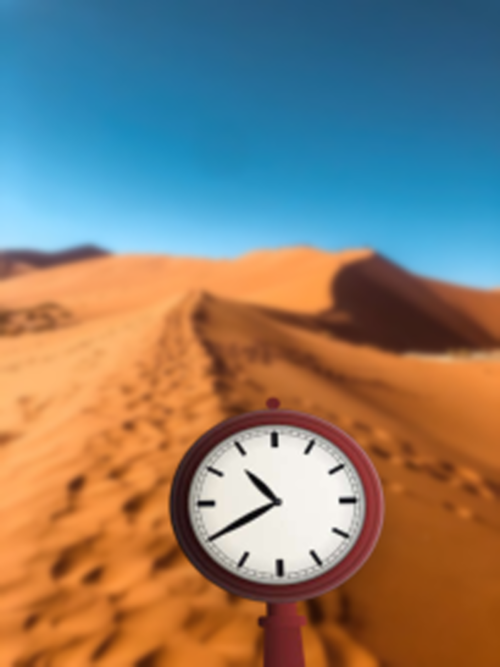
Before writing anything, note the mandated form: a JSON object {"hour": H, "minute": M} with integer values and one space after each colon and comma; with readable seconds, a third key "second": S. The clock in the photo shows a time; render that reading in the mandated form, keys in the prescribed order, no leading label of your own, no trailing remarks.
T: {"hour": 10, "minute": 40}
